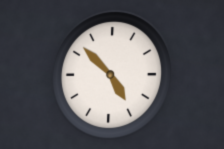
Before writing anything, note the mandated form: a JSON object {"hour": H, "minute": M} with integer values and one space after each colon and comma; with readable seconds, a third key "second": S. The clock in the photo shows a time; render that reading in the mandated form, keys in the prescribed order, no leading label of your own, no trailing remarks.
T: {"hour": 4, "minute": 52}
